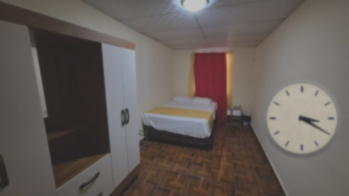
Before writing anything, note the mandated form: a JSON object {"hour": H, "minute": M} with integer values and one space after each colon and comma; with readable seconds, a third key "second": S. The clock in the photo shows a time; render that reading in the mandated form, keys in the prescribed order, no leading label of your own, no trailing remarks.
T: {"hour": 3, "minute": 20}
